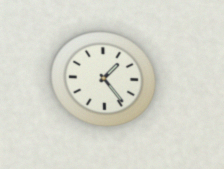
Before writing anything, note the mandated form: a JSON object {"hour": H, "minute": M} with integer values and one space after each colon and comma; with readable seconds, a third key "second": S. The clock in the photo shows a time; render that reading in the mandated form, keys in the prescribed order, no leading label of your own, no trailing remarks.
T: {"hour": 1, "minute": 24}
